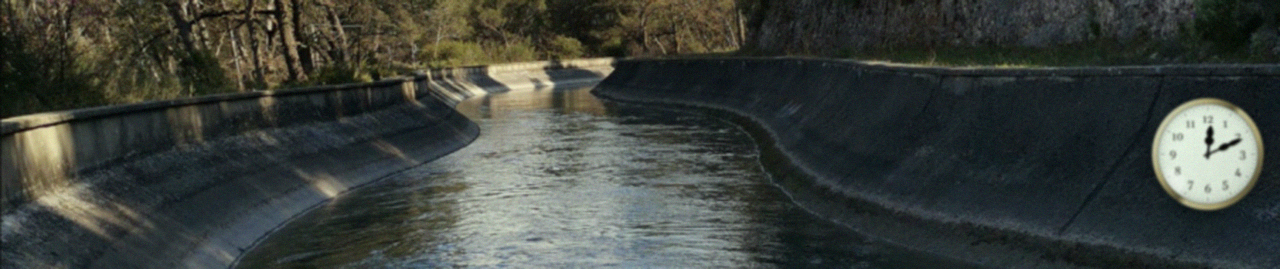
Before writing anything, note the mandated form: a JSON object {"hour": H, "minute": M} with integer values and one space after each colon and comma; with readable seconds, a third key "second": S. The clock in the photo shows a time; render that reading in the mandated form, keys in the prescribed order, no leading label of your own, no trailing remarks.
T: {"hour": 12, "minute": 11}
